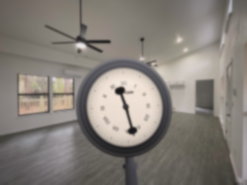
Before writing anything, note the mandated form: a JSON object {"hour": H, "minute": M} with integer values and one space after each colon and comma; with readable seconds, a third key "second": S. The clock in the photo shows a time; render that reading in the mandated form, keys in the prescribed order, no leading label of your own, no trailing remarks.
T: {"hour": 11, "minute": 28}
